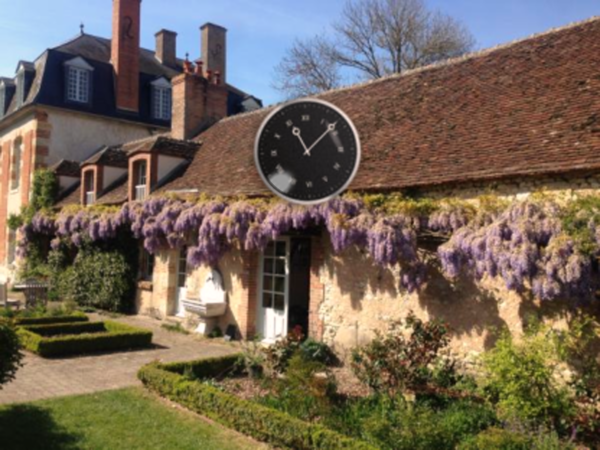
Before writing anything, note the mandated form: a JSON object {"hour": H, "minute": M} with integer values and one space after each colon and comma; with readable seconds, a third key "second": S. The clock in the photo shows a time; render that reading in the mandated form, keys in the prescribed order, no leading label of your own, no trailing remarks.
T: {"hour": 11, "minute": 8}
